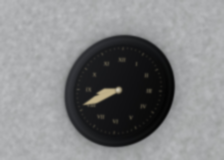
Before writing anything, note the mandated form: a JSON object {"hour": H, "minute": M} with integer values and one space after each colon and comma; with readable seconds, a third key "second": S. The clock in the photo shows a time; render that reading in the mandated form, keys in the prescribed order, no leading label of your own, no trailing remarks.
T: {"hour": 8, "minute": 41}
